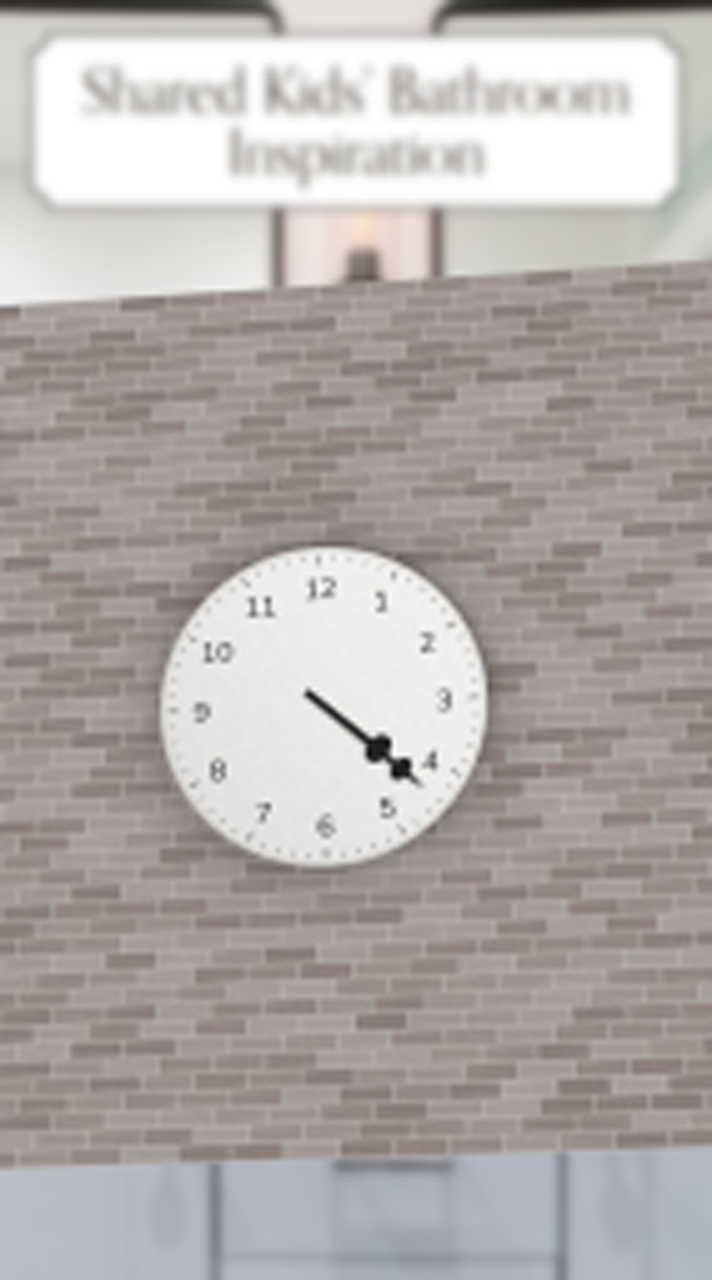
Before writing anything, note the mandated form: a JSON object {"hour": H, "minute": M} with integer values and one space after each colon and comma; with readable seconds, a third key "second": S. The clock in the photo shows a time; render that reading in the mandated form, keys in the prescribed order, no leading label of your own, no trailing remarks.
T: {"hour": 4, "minute": 22}
